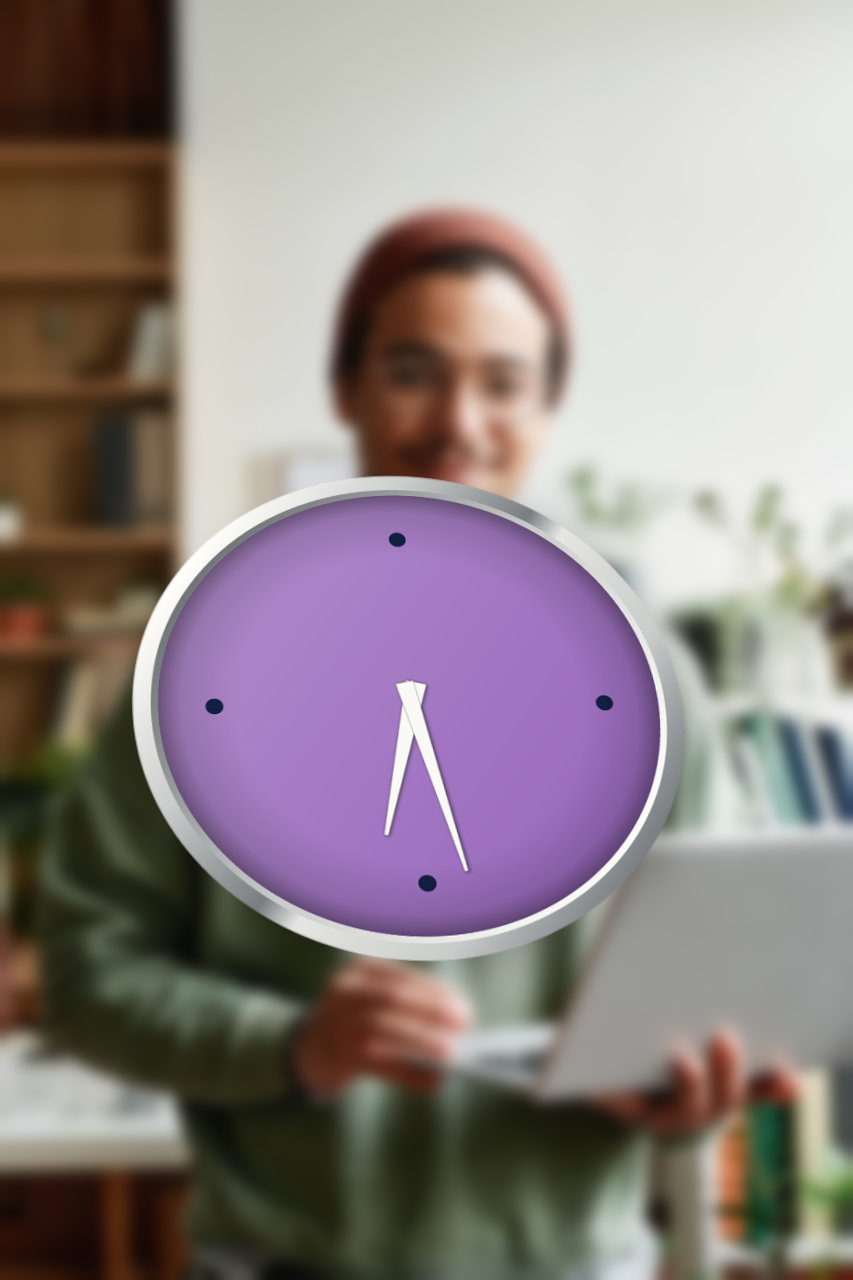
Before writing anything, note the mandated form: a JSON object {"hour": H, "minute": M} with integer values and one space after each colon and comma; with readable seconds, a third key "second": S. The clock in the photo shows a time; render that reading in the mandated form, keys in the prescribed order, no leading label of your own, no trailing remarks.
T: {"hour": 6, "minute": 28}
